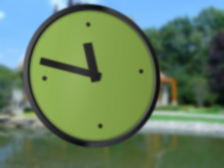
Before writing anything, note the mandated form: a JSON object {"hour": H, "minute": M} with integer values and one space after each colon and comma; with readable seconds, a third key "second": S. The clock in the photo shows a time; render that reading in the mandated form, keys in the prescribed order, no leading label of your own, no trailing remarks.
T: {"hour": 11, "minute": 48}
